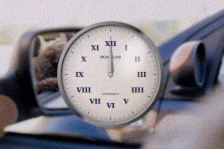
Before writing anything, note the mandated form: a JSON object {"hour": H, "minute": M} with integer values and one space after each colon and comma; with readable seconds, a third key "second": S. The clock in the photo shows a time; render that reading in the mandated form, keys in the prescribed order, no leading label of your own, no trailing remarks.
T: {"hour": 12, "minute": 0}
